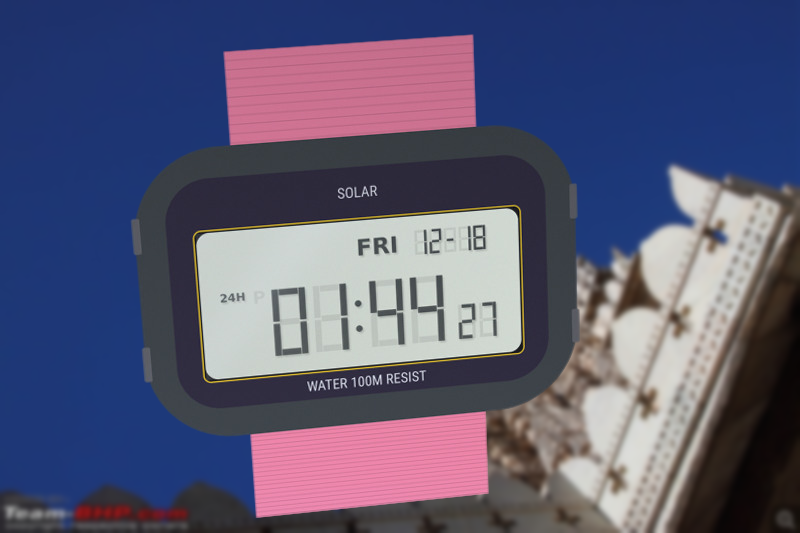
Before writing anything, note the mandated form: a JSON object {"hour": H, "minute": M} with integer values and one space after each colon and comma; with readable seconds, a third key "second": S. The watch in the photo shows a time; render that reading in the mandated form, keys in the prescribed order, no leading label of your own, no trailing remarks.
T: {"hour": 1, "minute": 44, "second": 27}
